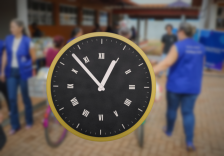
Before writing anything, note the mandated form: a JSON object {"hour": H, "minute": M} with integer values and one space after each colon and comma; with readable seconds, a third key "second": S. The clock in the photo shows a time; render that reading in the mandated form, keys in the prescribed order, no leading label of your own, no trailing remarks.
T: {"hour": 12, "minute": 53}
